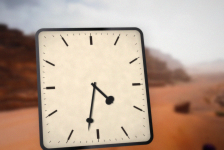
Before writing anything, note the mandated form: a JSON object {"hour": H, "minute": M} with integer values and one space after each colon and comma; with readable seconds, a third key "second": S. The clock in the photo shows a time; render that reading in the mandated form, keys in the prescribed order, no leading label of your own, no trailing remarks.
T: {"hour": 4, "minute": 32}
